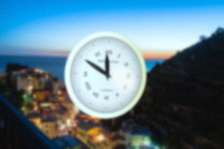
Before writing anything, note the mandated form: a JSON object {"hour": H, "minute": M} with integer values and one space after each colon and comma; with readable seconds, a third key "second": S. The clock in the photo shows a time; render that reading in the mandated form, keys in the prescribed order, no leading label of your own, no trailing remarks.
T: {"hour": 11, "minute": 50}
